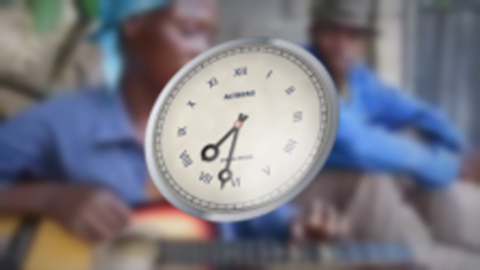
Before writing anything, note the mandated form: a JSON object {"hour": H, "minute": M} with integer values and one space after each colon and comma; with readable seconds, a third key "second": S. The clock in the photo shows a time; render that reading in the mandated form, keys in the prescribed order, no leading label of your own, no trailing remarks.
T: {"hour": 7, "minute": 32}
